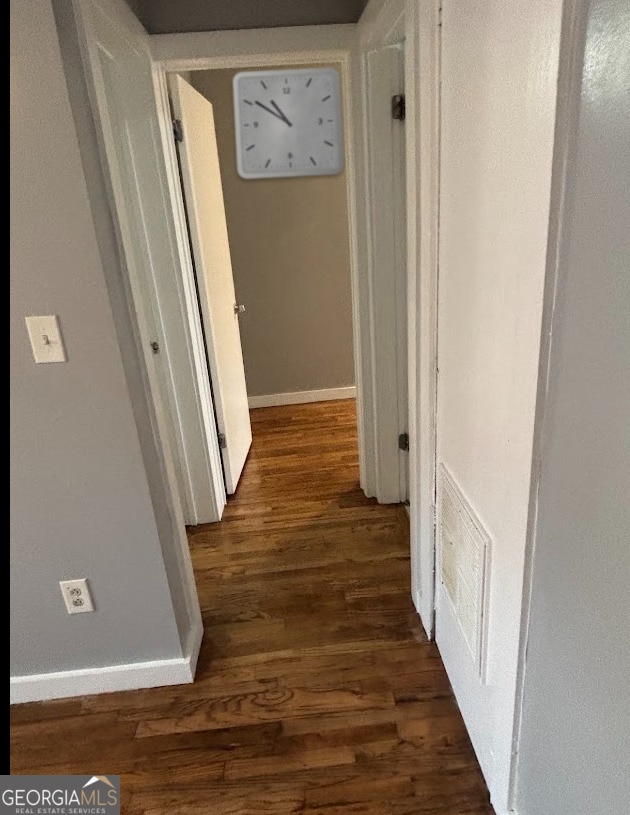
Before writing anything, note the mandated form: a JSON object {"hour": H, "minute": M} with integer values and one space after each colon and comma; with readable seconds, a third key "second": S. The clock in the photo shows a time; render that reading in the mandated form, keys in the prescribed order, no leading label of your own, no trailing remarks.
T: {"hour": 10, "minute": 51}
